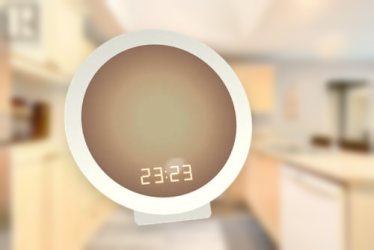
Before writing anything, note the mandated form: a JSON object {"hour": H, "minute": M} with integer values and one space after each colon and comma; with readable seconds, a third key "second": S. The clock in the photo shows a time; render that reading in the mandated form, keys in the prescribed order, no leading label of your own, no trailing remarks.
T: {"hour": 23, "minute": 23}
